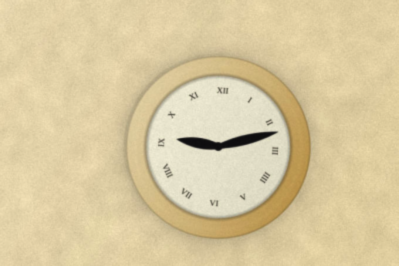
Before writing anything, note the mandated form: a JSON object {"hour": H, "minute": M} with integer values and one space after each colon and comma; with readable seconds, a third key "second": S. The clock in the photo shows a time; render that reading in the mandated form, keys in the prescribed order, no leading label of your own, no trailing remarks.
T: {"hour": 9, "minute": 12}
